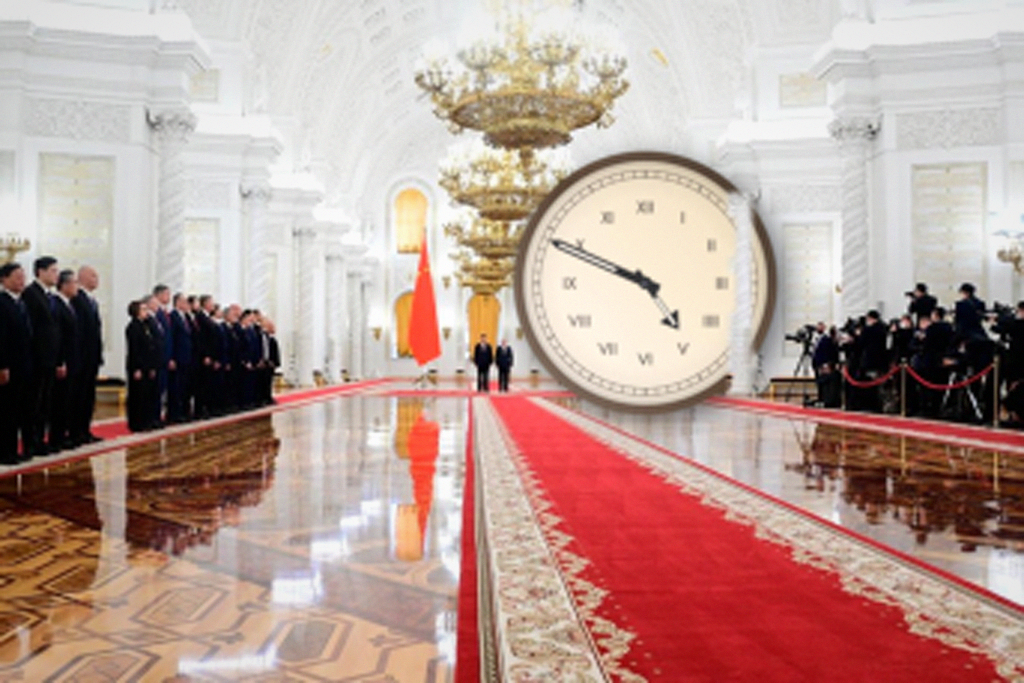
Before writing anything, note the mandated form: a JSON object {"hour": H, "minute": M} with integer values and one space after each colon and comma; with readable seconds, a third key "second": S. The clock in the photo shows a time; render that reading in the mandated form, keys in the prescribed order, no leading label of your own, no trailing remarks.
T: {"hour": 4, "minute": 49}
